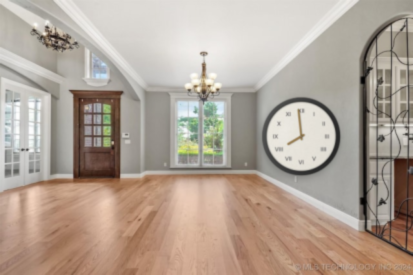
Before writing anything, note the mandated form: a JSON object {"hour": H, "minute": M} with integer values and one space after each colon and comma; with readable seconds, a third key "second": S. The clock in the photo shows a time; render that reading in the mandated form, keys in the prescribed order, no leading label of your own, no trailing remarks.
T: {"hour": 7, "minute": 59}
